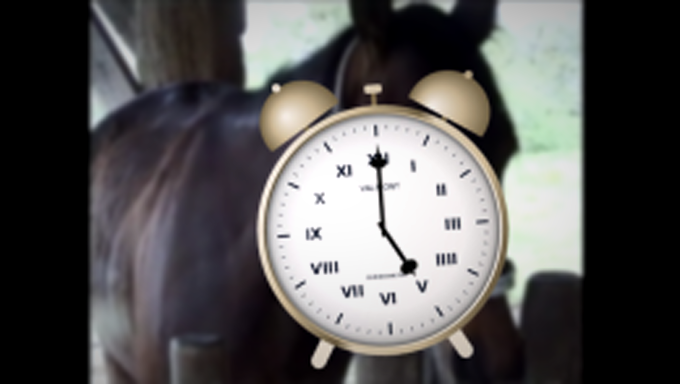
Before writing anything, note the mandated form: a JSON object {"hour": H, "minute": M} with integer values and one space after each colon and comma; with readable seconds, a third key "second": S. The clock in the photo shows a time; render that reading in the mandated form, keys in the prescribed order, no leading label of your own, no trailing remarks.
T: {"hour": 5, "minute": 0}
